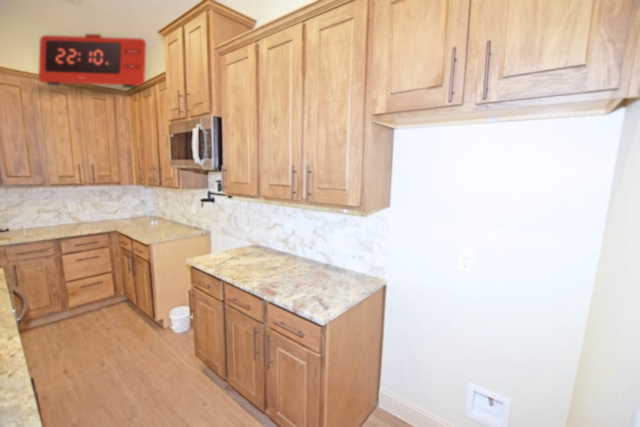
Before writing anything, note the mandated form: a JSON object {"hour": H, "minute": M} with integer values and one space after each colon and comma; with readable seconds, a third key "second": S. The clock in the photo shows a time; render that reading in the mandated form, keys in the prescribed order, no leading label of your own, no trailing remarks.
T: {"hour": 22, "minute": 10}
